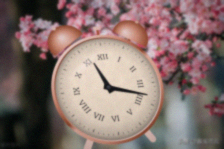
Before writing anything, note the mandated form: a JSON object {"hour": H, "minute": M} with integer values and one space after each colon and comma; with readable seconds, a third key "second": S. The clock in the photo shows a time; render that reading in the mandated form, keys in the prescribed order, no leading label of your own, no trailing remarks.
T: {"hour": 11, "minute": 18}
